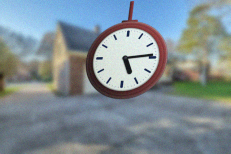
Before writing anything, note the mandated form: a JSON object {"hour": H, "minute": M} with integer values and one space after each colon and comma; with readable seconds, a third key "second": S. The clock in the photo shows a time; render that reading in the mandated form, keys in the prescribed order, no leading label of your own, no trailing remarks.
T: {"hour": 5, "minute": 14}
